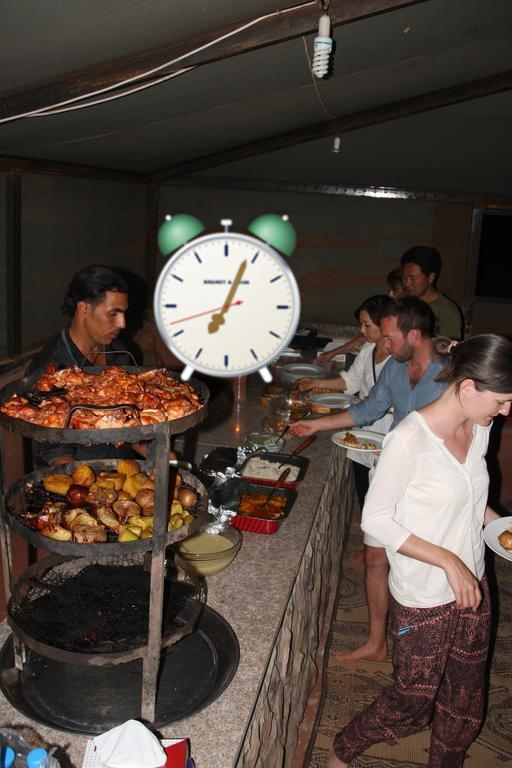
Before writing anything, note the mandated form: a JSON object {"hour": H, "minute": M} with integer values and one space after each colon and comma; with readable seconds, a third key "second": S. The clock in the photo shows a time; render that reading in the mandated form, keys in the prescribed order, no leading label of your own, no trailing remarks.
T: {"hour": 7, "minute": 3, "second": 42}
